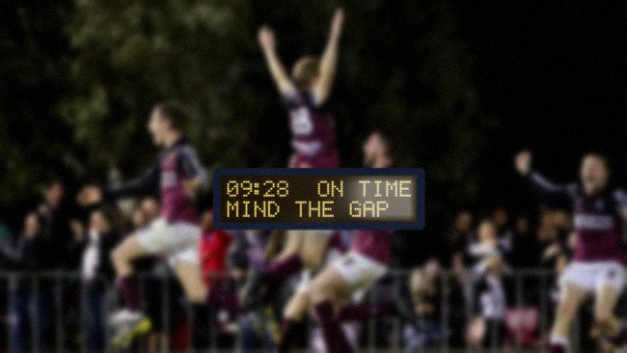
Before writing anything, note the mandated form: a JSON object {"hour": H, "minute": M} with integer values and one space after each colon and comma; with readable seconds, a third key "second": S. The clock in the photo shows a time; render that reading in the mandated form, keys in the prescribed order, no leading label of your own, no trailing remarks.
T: {"hour": 9, "minute": 28}
